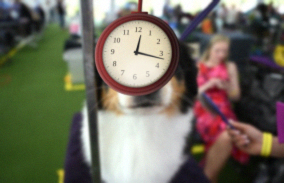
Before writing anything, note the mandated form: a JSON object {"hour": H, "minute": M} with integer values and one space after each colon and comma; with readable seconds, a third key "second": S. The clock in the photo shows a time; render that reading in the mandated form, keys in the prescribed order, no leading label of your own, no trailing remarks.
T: {"hour": 12, "minute": 17}
